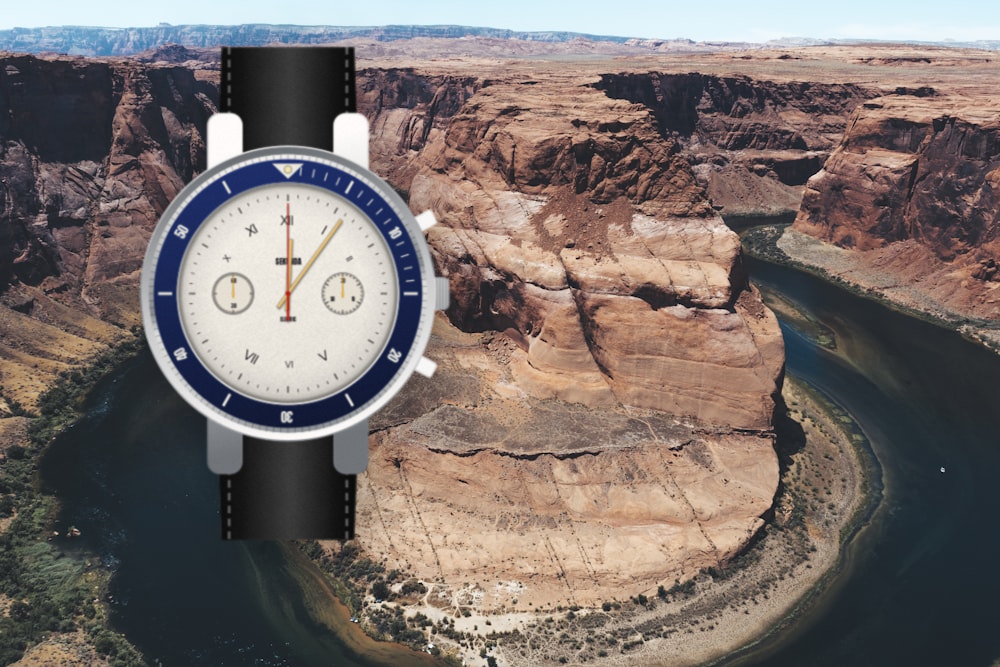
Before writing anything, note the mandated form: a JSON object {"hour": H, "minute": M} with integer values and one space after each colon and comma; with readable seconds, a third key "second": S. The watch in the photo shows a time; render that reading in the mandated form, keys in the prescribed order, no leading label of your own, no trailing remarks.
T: {"hour": 12, "minute": 6}
